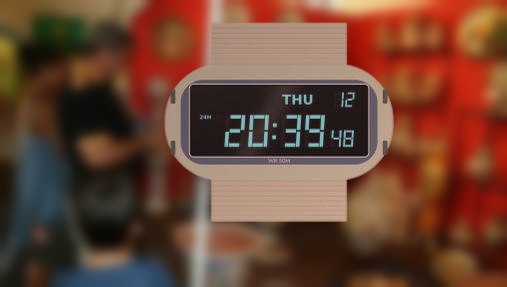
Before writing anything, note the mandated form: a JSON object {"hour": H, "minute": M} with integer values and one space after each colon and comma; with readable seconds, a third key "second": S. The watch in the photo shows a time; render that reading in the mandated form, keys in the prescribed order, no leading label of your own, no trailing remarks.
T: {"hour": 20, "minute": 39, "second": 48}
